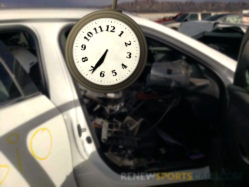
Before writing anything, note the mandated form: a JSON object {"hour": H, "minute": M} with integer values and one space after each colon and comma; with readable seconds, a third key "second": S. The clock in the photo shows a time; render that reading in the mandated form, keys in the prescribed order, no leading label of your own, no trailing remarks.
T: {"hour": 6, "minute": 34}
